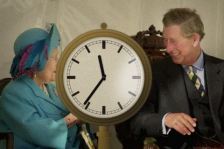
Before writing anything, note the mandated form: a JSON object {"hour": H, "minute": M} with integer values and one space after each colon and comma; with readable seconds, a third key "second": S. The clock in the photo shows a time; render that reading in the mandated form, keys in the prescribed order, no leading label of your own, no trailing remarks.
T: {"hour": 11, "minute": 36}
